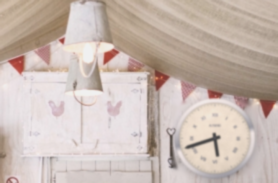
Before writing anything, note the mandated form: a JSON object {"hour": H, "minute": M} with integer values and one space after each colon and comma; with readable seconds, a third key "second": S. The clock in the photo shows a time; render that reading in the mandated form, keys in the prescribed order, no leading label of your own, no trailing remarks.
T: {"hour": 5, "minute": 42}
